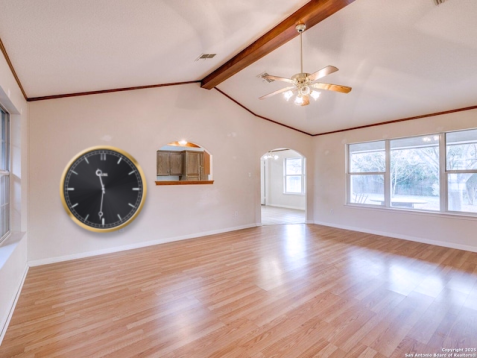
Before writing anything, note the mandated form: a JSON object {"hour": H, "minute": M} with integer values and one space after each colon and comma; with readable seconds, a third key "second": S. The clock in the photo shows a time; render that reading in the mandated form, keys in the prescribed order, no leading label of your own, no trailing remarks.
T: {"hour": 11, "minute": 31}
